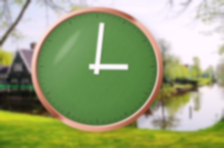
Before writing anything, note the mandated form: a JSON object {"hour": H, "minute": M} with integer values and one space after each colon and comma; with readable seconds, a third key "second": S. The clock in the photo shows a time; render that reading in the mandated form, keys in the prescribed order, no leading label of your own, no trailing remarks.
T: {"hour": 3, "minute": 1}
